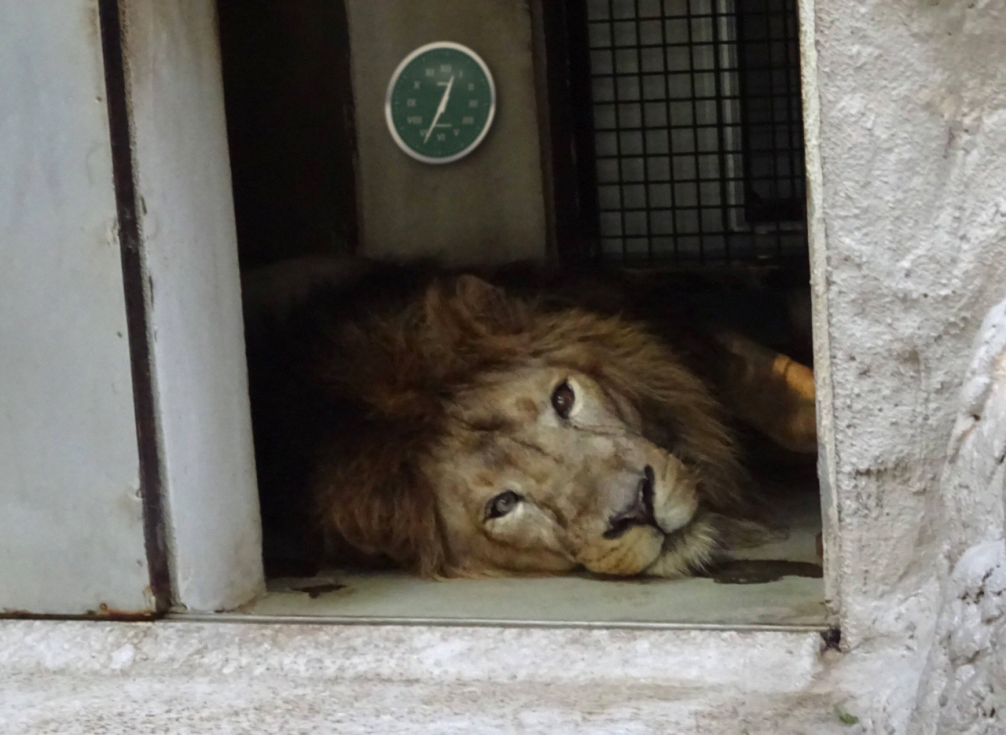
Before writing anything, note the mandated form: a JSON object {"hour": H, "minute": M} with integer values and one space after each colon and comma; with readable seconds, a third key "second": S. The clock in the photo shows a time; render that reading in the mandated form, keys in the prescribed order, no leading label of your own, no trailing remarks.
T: {"hour": 12, "minute": 34}
